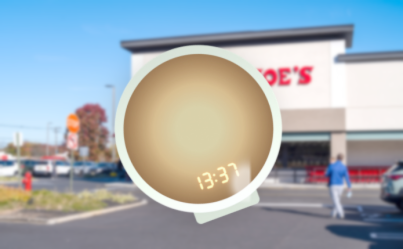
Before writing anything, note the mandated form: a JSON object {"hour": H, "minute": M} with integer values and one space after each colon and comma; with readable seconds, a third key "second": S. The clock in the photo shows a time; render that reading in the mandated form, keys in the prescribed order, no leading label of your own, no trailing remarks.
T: {"hour": 13, "minute": 37}
